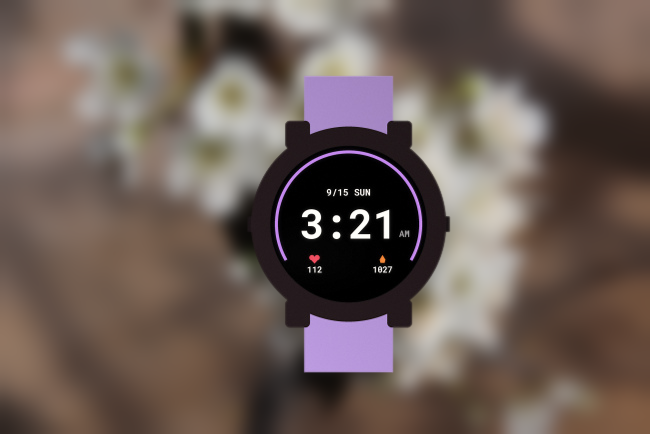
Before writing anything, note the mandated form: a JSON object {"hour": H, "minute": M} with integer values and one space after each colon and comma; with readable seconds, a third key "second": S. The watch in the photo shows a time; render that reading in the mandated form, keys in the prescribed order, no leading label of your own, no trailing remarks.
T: {"hour": 3, "minute": 21}
